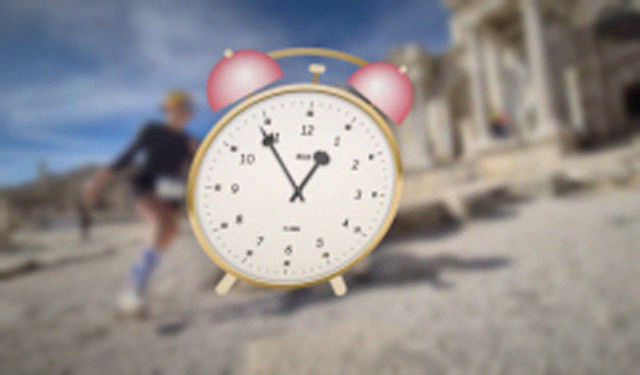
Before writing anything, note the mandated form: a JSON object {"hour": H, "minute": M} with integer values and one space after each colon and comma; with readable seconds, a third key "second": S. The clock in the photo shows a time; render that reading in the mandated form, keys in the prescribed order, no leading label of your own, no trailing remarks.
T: {"hour": 12, "minute": 54}
